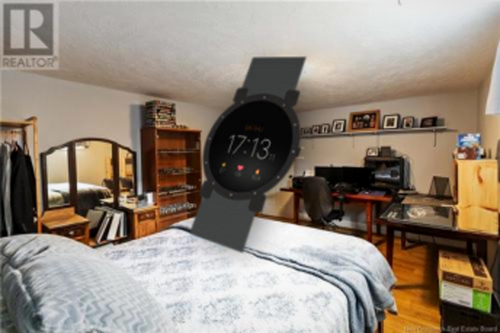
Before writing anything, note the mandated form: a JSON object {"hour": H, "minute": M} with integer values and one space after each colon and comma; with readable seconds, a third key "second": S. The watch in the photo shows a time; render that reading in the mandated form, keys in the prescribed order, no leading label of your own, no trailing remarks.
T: {"hour": 17, "minute": 13}
